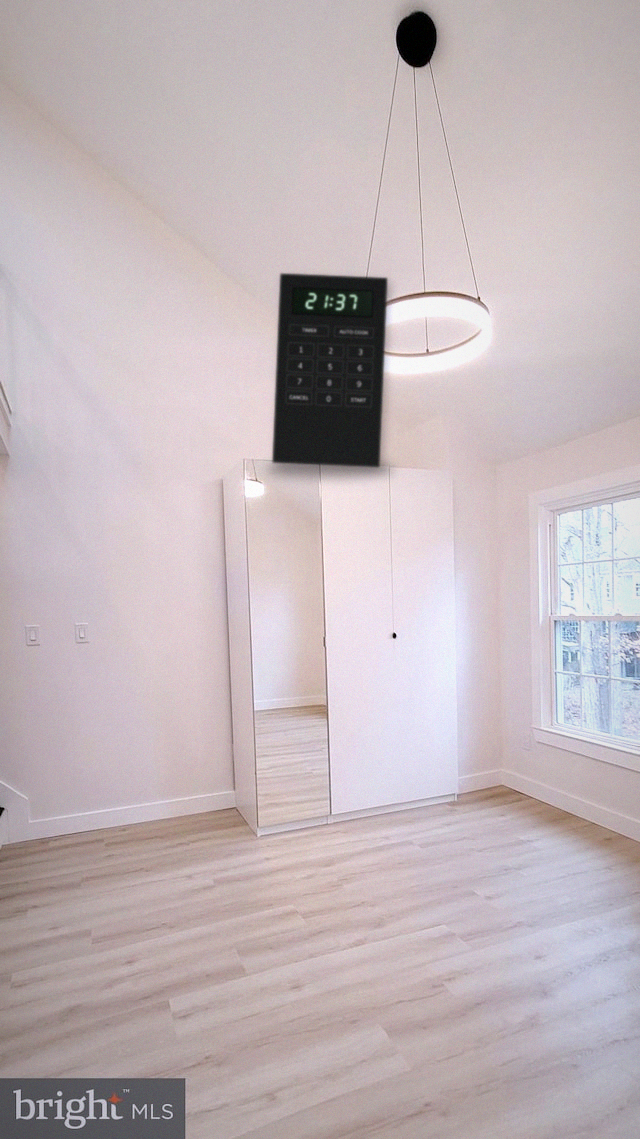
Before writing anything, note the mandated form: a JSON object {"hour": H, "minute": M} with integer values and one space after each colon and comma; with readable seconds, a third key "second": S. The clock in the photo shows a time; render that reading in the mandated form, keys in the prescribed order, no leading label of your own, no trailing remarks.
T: {"hour": 21, "minute": 37}
